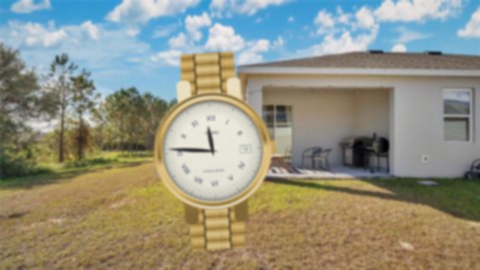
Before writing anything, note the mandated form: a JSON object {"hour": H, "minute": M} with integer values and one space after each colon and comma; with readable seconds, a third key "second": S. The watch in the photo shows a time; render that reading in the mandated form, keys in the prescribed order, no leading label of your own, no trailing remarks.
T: {"hour": 11, "minute": 46}
